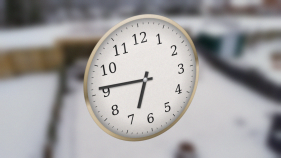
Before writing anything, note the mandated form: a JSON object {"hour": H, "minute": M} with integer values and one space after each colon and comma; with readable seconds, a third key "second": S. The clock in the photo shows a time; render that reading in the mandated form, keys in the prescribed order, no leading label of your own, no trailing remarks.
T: {"hour": 6, "minute": 46}
